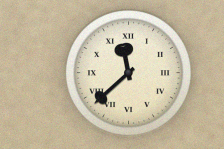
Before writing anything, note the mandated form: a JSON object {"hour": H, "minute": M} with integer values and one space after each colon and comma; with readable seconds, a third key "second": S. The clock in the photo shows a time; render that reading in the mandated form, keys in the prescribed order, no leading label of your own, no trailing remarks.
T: {"hour": 11, "minute": 38}
